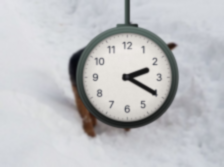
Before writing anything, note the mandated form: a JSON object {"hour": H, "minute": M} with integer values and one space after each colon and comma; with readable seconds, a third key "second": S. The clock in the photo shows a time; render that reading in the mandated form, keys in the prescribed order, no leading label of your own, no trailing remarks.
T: {"hour": 2, "minute": 20}
